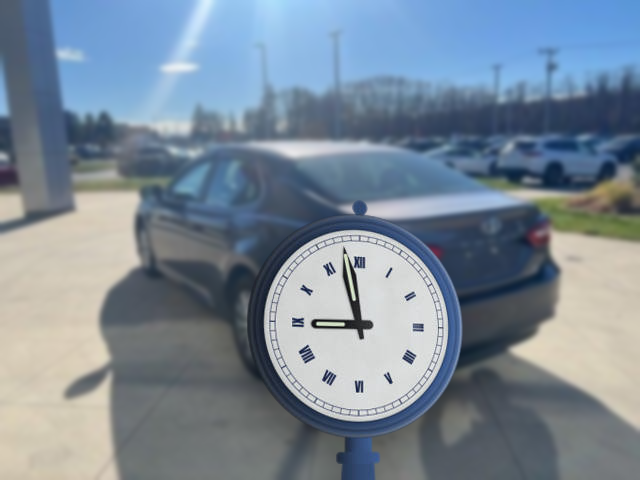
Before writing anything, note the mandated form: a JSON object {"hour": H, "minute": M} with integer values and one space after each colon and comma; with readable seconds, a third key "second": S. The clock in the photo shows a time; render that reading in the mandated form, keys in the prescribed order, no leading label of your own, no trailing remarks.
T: {"hour": 8, "minute": 58}
